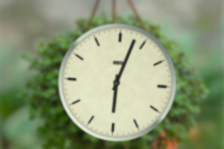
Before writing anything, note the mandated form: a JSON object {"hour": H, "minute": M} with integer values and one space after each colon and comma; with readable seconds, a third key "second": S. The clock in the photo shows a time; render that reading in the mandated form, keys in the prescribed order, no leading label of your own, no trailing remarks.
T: {"hour": 6, "minute": 3}
